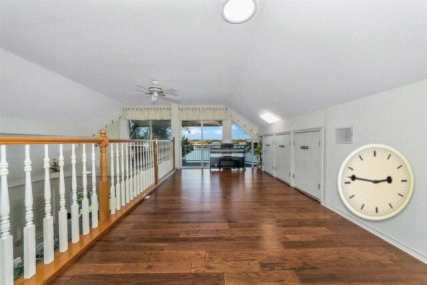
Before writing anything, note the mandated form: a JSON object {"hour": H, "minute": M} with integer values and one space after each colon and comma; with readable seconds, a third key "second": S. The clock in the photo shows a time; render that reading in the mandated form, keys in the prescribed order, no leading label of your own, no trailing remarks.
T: {"hour": 2, "minute": 47}
